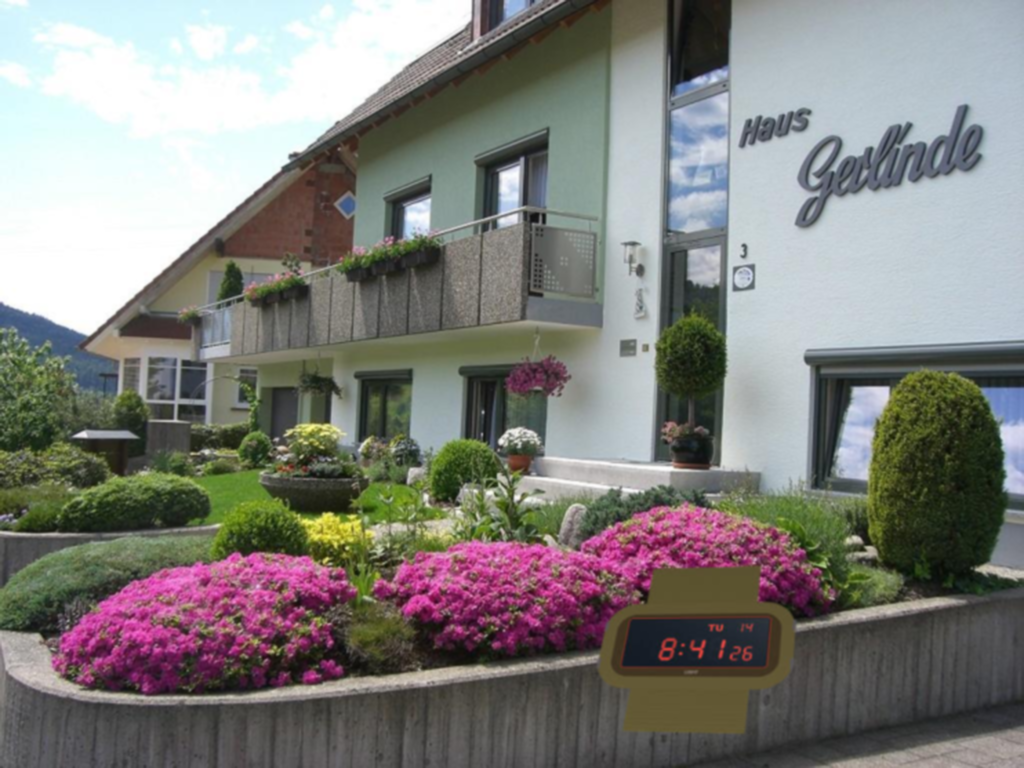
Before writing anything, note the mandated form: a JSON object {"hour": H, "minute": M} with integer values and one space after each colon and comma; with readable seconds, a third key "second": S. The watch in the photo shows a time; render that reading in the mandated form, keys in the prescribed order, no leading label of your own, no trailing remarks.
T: {"hour": 8, "minute": 41, "second": 26}
